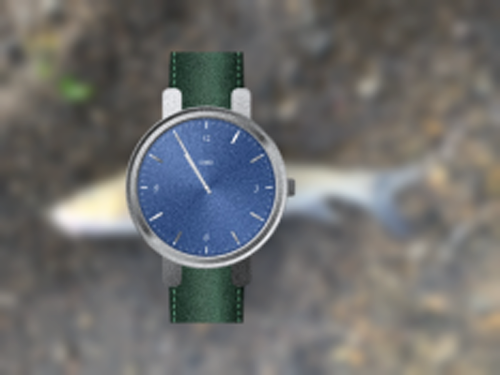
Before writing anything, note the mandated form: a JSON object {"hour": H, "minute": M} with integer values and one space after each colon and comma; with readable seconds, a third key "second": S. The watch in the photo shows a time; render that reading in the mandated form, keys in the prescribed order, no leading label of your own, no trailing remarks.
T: {"hour": 10, "minute": 55}
